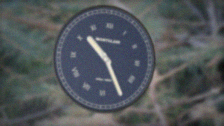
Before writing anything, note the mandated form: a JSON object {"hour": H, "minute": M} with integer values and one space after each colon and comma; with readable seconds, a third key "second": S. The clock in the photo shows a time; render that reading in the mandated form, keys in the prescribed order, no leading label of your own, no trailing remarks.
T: {"hour": 10, "minute": 25}
